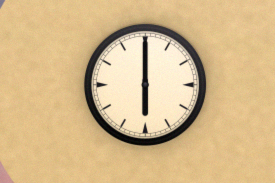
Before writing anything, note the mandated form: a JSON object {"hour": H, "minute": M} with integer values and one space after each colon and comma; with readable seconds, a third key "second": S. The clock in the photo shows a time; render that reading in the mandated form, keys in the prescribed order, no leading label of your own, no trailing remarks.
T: {"hour": 6, "minute": 0}
